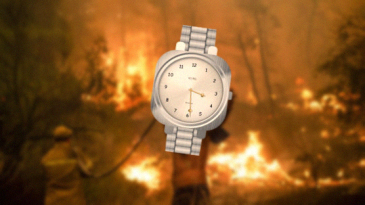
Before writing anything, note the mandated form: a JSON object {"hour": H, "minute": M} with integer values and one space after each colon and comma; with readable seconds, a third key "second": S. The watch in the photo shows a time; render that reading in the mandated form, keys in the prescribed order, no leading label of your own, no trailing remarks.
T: {"hour": 3, "minute": 29}
